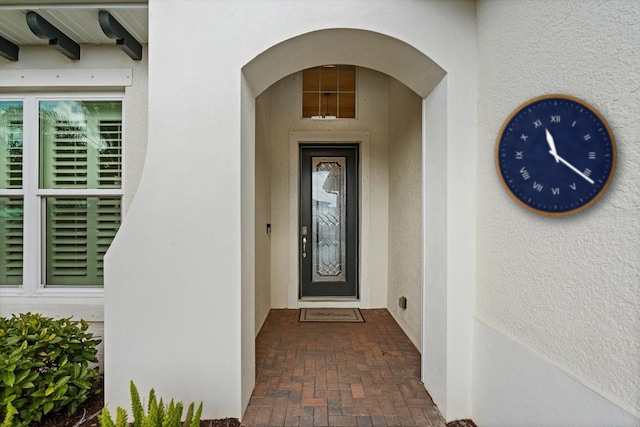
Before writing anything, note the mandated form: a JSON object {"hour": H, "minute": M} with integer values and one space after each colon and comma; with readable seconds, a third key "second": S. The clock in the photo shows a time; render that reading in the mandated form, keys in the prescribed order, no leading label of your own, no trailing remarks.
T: {"hour": 11, "minute": 21}
